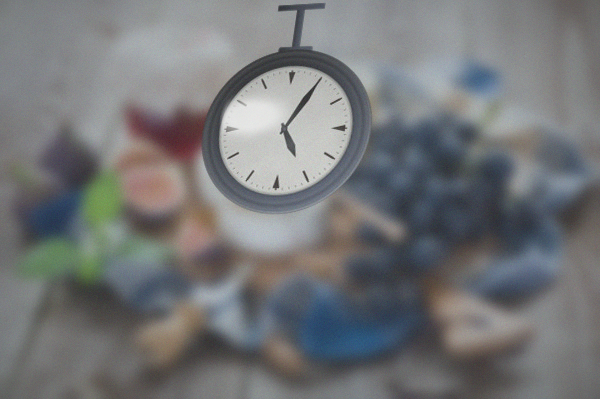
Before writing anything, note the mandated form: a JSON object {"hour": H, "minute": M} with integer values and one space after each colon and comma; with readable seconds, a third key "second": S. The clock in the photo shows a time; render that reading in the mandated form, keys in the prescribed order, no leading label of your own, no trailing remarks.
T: {"hour": 5, "minute": 5}
